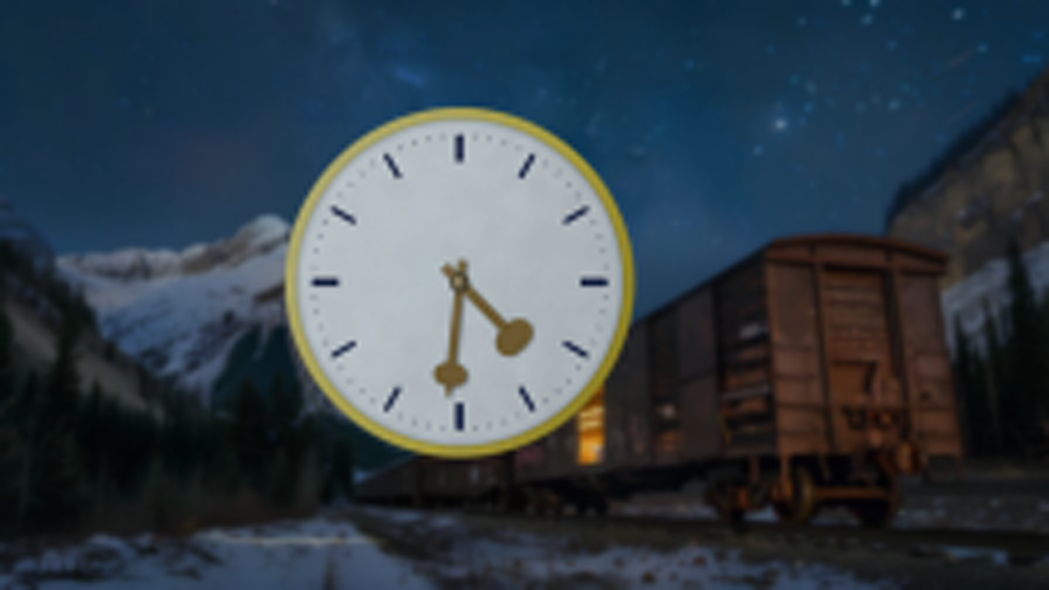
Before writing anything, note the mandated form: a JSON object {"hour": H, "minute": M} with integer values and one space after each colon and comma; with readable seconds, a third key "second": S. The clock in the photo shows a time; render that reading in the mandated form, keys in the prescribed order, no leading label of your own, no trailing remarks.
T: {"hour": 4, "minute": 31}
